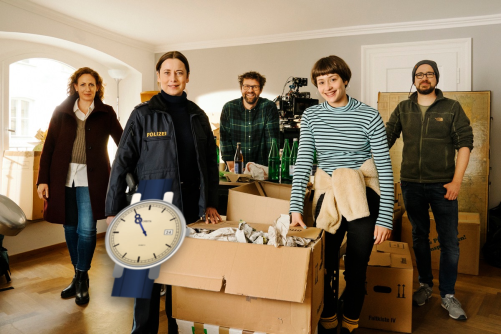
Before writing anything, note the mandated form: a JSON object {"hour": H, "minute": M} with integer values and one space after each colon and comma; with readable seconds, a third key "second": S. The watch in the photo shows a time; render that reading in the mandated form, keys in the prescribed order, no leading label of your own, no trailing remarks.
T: {"hour": 10, "minute": 55}
